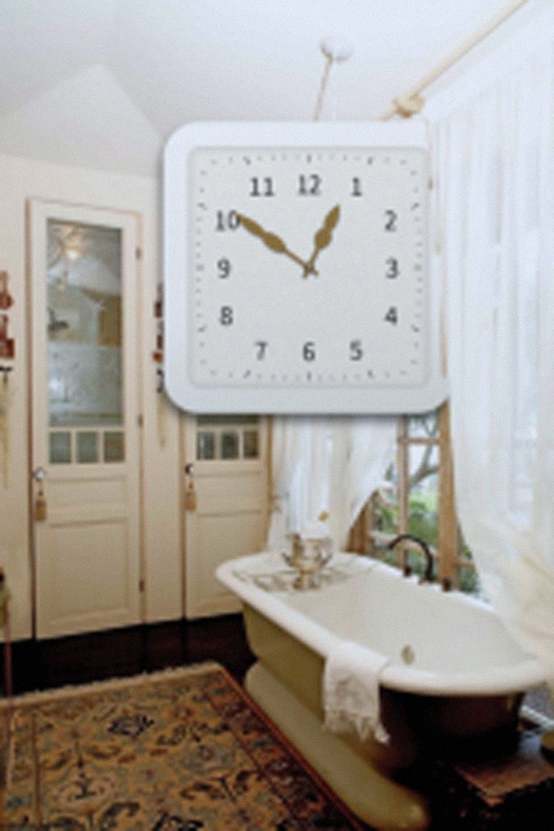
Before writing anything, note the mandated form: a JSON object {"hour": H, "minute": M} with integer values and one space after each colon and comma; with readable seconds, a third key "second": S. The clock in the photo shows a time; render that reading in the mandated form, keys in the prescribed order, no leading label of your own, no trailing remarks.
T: {"hour": 12, "minute": 51}
